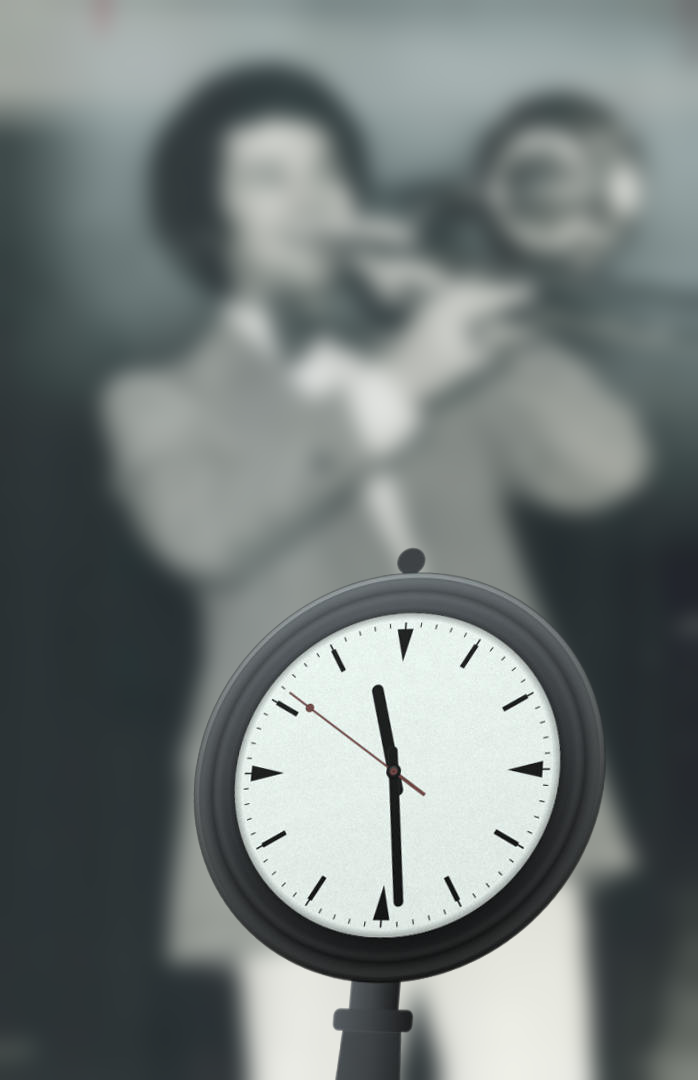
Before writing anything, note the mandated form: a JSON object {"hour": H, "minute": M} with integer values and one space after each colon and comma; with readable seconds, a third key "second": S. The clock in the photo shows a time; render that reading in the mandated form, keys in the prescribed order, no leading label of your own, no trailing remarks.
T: {"hour": 11, "minute": 28, "second": 51}
